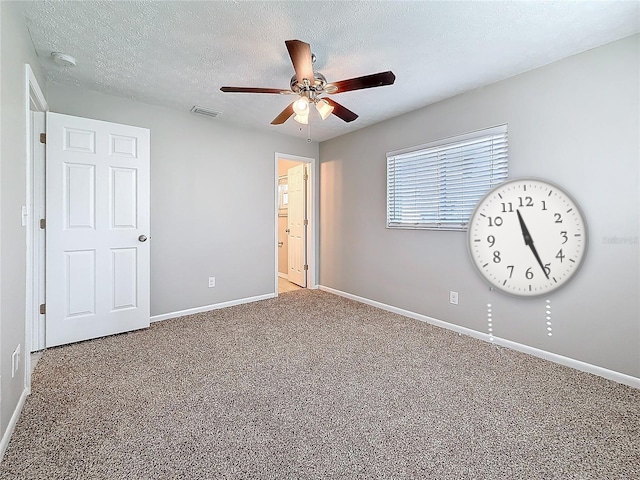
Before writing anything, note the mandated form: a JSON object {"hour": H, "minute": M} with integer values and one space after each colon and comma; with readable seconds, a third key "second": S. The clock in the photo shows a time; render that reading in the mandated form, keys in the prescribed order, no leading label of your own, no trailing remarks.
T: {"hour": 11, "minute": 26}
